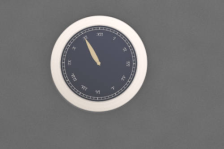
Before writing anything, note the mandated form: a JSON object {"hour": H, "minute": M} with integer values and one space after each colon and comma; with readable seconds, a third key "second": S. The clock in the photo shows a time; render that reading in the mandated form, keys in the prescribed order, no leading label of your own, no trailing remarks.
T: {"hour": 10, "minute": 55}
